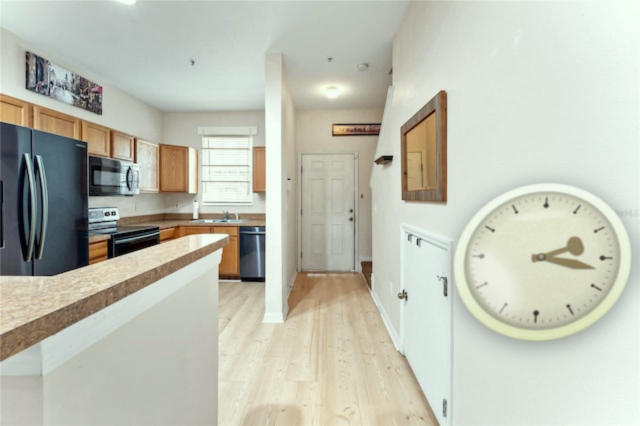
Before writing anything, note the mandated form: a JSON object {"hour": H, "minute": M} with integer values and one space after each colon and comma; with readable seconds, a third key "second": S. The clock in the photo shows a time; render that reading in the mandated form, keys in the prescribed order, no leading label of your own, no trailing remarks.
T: {"hour": 2, "minute": 17}
